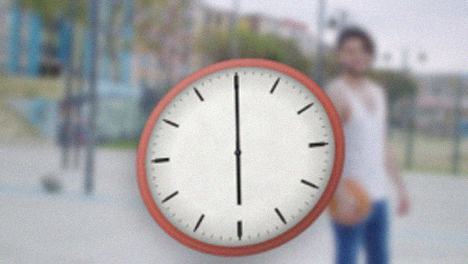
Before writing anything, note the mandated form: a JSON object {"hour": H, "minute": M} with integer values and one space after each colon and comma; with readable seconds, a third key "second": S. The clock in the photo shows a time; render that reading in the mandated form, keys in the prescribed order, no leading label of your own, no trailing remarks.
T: {"hour": 6, "minute": 0}
